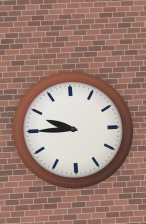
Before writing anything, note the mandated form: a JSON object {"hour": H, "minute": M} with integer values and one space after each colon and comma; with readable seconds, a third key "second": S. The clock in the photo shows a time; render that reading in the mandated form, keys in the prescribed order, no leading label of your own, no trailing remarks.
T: {"hour": 9, "minute": 45}
